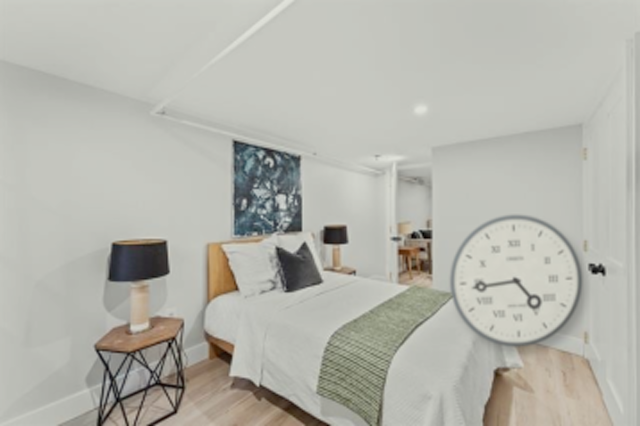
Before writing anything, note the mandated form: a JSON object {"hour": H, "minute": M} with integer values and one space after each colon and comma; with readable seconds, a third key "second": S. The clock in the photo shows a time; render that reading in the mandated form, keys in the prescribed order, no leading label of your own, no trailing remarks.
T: {"hour": 4, "minute": 44}
